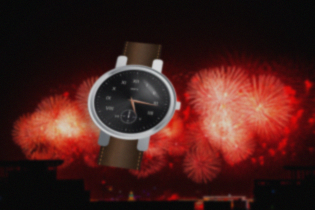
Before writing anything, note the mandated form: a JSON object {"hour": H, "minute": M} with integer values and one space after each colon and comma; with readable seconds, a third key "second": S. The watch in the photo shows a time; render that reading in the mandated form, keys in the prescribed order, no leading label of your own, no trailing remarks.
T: {"hour": 5, "minute": 16}
